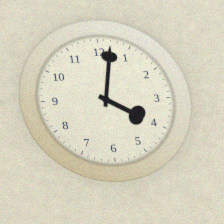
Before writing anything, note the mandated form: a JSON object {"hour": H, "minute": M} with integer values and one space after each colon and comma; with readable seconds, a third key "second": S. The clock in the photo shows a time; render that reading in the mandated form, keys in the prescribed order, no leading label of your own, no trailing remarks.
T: {"hour": 4, "minute": 2}
